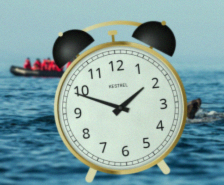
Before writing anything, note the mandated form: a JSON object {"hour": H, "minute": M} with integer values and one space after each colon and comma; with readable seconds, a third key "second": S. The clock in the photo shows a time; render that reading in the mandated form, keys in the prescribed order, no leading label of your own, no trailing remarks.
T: {"hour": 1, "minute": 49}
